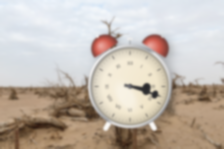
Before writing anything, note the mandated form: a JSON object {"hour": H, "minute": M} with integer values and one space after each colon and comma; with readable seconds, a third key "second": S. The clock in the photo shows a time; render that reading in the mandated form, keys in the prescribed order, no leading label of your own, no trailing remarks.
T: {"hour": 3, "minute": 18}
